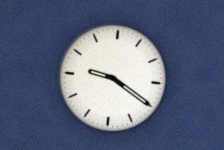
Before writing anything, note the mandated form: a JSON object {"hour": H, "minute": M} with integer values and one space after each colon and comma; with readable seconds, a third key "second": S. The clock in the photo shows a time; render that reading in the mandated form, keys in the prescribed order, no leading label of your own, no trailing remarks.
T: {"hour": 9, "minute": 20}
